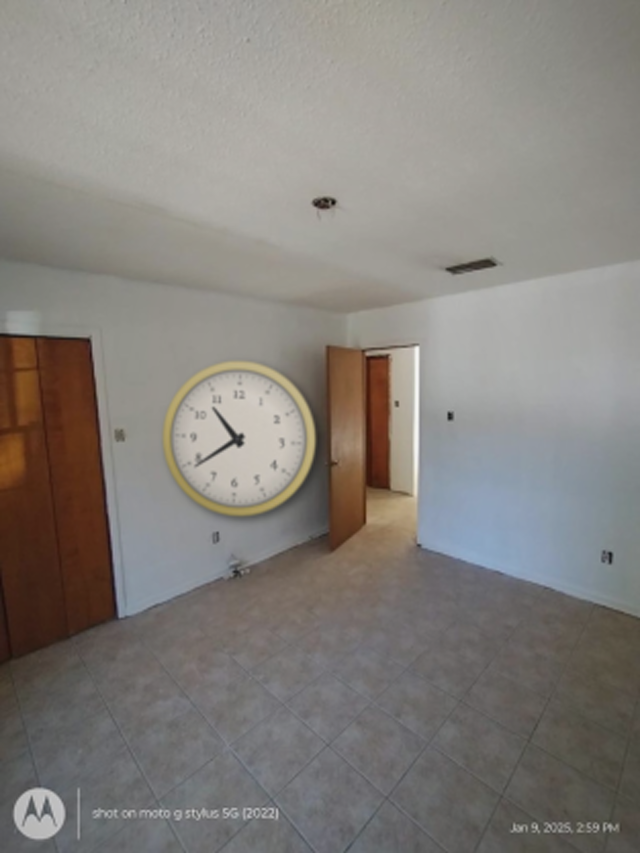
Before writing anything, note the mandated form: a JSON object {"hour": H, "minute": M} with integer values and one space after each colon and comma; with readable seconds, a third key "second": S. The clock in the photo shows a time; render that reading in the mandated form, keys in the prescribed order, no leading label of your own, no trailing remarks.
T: {"hour": 10, "minute": 39}
